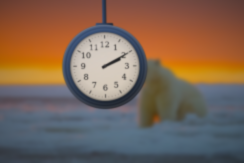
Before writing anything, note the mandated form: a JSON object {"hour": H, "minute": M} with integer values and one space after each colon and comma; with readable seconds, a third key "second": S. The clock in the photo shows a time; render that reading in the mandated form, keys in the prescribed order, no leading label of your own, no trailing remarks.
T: {"hour": 2, "minute": 10}
